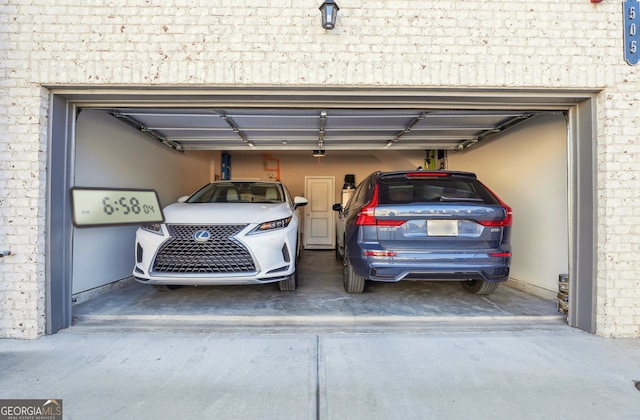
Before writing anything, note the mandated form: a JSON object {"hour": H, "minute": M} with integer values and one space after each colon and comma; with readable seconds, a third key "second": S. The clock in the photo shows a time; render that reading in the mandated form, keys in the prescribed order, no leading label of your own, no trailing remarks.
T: {"hour": 6, "minute": 58, "second": 4}
